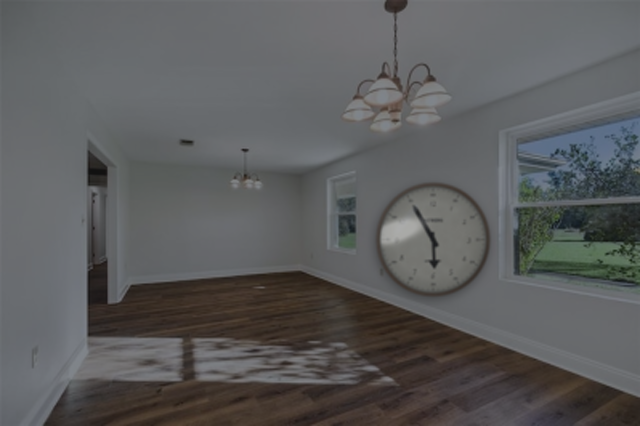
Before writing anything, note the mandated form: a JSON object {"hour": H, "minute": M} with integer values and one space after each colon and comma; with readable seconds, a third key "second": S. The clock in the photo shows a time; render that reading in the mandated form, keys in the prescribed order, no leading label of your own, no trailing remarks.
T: {"hour": 5, "minute": 55}
